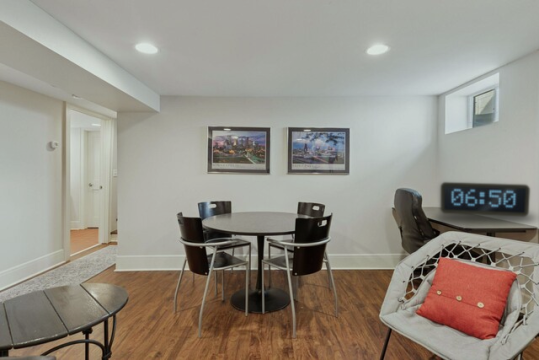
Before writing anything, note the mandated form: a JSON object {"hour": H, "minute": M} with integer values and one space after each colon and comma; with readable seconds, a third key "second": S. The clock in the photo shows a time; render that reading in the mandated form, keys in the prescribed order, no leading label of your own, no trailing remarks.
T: {"hour": 6, "minute": 50}
